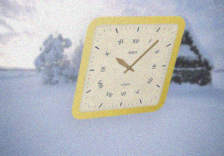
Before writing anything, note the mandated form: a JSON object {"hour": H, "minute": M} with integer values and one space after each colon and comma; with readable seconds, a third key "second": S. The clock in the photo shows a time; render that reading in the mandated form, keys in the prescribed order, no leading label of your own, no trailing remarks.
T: {"hour": 10, "minute": 7}
